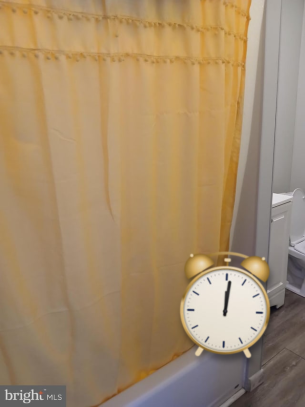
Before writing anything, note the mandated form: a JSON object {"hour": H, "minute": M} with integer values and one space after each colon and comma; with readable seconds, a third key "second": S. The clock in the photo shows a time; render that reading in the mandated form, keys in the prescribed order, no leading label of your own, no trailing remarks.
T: {"hour": 12, "minute": 1}
